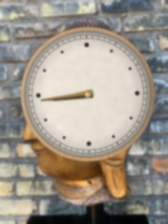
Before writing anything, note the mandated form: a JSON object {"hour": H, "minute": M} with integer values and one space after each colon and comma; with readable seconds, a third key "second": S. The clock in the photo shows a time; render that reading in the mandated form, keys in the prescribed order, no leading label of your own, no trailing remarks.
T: {"hour": 8, "minute": 44}
